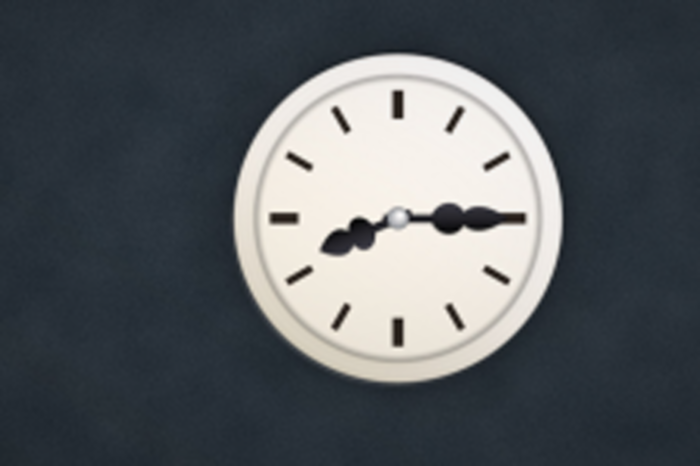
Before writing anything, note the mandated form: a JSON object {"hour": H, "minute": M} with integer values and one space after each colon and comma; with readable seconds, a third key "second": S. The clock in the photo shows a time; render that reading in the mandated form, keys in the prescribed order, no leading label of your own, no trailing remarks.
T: {"hour": 8, "minute": 15}
